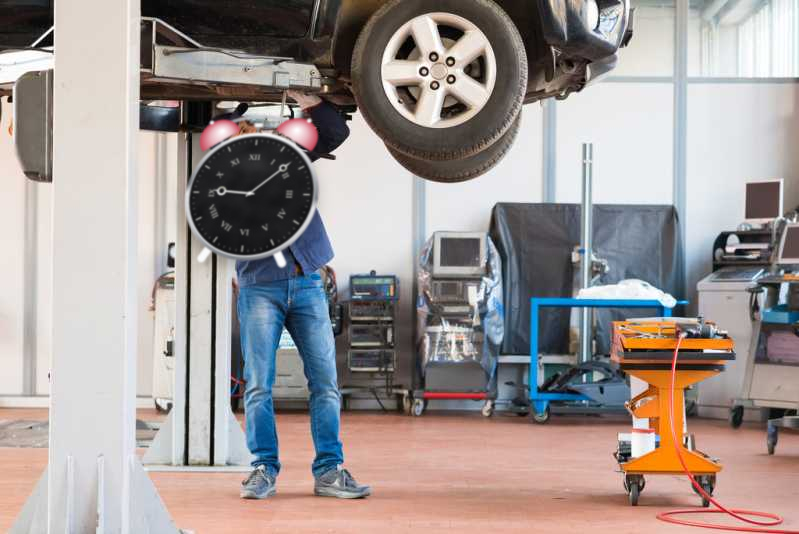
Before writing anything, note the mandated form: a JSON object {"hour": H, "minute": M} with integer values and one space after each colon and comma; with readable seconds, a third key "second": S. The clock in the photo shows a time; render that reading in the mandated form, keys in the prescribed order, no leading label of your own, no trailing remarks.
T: {"hour": 9, "minute": 8}
